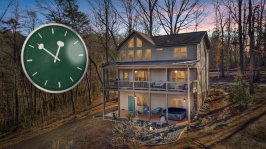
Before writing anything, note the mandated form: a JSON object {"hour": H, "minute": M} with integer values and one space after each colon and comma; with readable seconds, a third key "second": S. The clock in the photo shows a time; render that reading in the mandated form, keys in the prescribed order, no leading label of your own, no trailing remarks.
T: {"hour": 12, "minute": 52}
